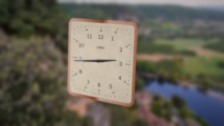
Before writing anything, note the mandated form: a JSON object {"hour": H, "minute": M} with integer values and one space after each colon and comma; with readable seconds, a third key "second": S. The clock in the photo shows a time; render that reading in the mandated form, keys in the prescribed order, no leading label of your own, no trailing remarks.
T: {"hour": 2, "minute": 44}
